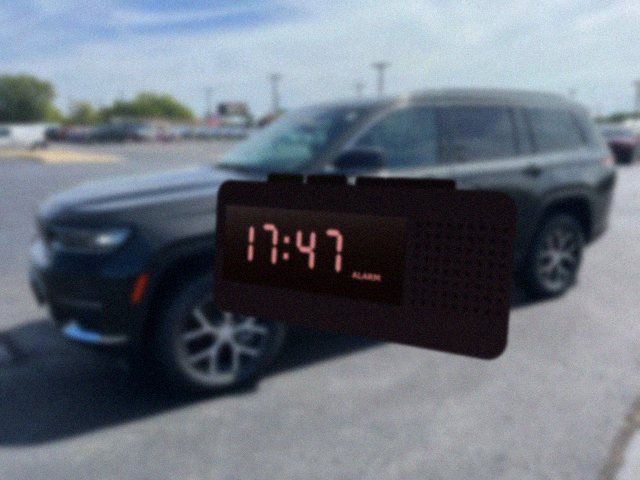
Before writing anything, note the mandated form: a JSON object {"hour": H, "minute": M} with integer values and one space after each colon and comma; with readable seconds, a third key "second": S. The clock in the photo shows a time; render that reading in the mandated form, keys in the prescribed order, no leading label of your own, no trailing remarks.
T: {"hour": 17, "minute": 47}
